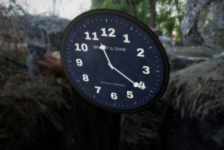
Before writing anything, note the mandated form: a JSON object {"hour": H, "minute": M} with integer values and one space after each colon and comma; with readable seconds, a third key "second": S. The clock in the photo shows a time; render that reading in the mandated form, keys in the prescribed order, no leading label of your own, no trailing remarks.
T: {"hour": 11, "minute": 21}
